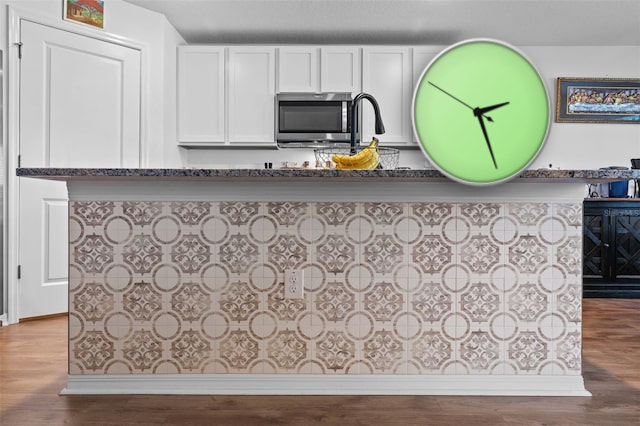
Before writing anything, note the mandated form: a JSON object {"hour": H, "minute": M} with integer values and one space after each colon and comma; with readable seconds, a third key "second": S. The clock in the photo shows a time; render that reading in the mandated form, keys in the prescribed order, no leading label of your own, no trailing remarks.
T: {"hour": 2, "minute": 26, "second": 50}
